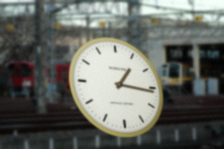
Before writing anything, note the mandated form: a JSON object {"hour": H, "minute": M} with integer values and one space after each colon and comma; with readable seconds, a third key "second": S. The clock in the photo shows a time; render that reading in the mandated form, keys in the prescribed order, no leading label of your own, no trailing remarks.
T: {"hour": 1, "minute": 16}
